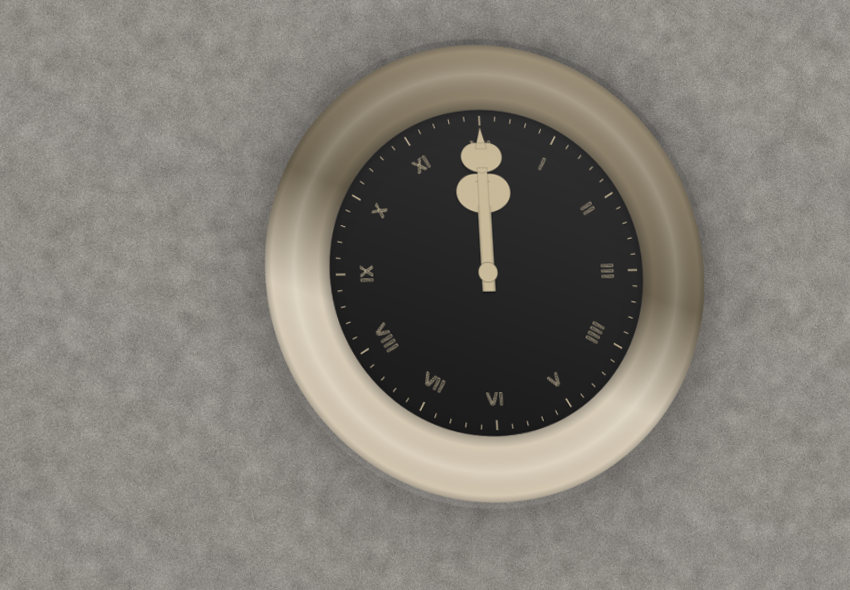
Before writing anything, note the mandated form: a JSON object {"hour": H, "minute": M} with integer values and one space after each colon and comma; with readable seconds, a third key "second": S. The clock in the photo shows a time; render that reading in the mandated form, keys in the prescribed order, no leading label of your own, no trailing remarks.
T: {"hour": 12, "minute": 0}
